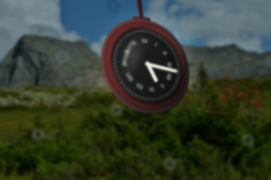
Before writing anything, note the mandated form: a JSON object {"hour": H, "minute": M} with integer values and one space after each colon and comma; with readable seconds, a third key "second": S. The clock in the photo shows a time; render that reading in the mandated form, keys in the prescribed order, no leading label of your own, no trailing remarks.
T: {"hour": 5, "minute": 17}
